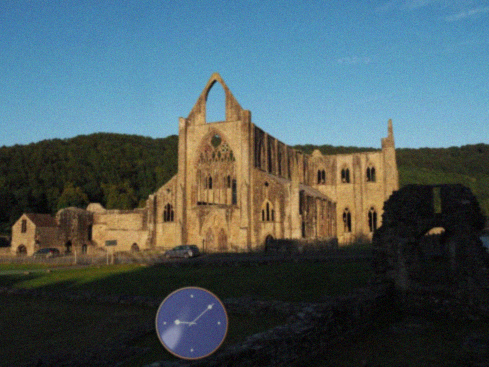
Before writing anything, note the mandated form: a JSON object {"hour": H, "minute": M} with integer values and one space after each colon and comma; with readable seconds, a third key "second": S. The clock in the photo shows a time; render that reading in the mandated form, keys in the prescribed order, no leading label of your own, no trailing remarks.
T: {"hour": 9, "minute": 8}
